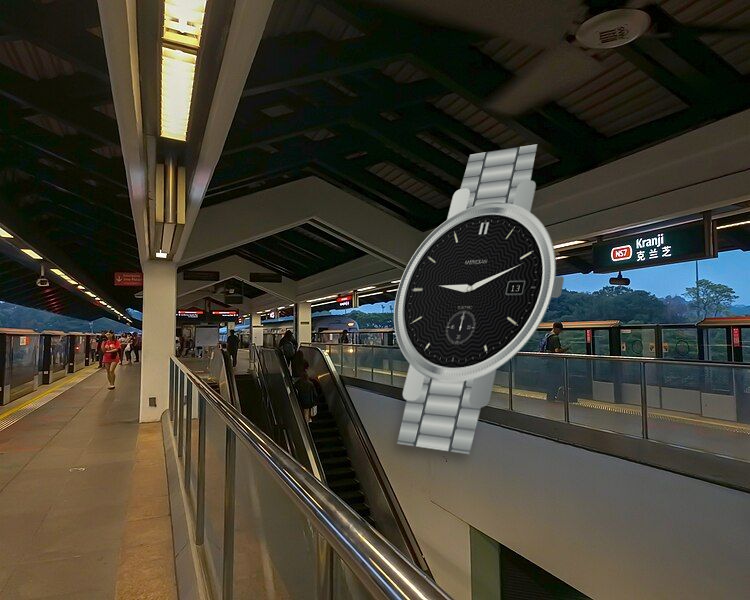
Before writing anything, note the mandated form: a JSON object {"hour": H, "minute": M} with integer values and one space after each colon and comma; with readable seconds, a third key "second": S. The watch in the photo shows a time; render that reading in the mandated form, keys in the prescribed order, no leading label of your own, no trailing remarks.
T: {"hour": 9, "minute": 11}
